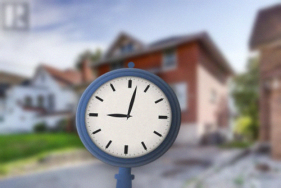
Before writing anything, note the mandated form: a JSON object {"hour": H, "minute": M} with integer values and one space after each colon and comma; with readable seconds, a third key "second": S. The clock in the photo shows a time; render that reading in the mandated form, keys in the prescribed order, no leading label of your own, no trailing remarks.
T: {"hour": 9, "minute": 2}
